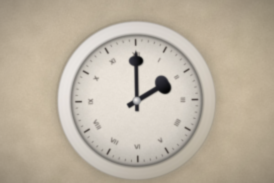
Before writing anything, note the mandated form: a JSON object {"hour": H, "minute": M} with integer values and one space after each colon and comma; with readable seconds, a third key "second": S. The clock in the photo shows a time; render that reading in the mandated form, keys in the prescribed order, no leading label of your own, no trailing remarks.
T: {"hour": 2, "minute": 0}
